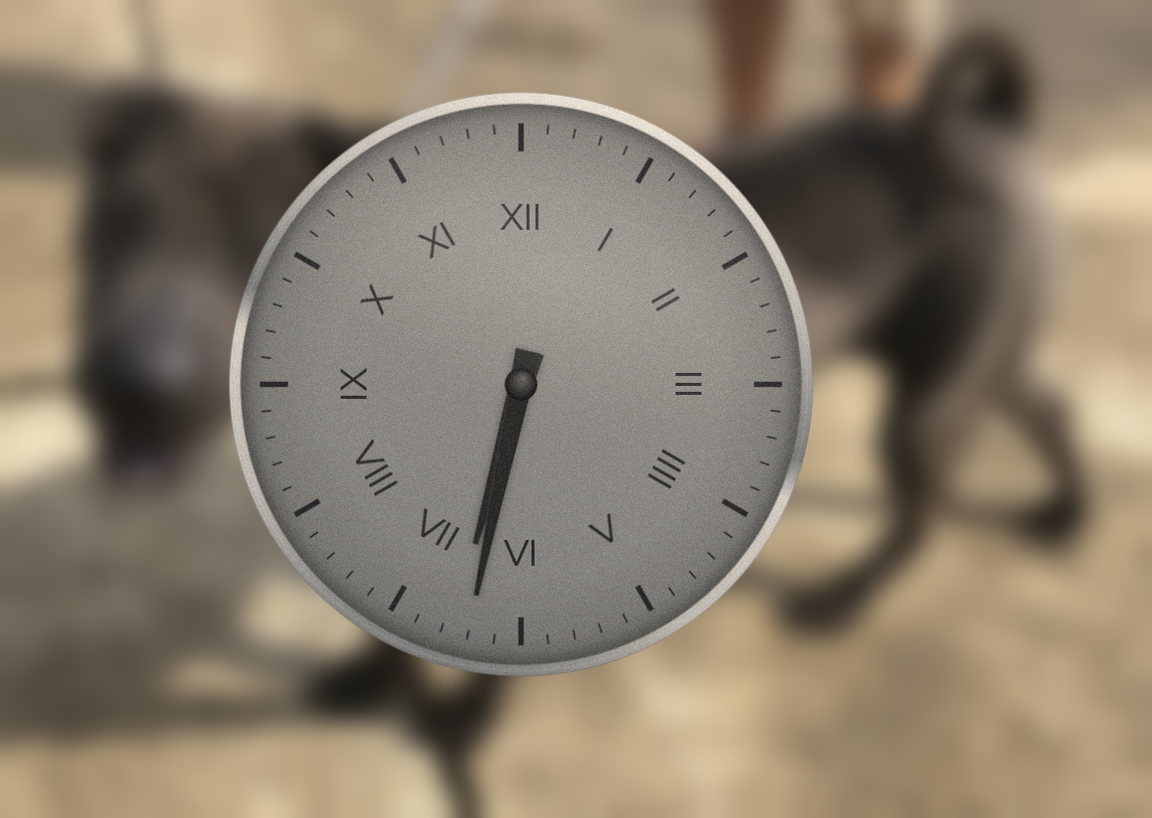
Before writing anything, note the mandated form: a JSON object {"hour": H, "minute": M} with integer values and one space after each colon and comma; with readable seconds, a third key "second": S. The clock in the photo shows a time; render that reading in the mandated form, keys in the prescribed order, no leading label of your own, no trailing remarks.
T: {"hour": 6, "minute": 32}
